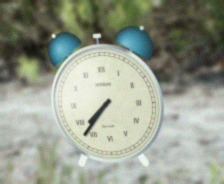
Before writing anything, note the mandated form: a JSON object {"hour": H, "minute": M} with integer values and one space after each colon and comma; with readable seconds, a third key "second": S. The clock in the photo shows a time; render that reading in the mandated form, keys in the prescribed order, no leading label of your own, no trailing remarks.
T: {"hour": 7, "minute": 37}
